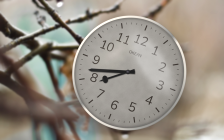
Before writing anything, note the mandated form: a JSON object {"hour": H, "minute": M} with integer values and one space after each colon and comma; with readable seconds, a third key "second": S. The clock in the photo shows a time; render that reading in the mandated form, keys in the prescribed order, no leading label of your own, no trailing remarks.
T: {"hour": 7, "minute": 42}
